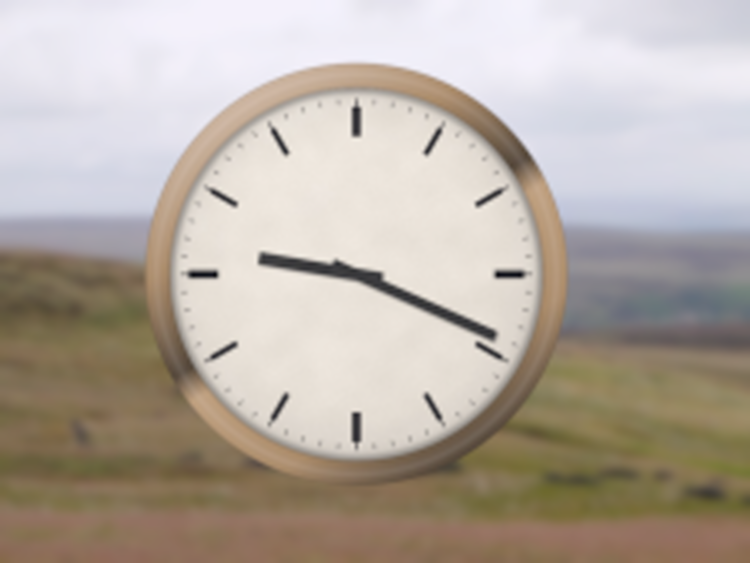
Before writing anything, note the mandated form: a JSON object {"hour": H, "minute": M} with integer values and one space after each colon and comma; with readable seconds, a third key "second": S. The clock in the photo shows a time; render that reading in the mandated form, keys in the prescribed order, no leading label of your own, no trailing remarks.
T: {"hour": 9, "minute": 19}
